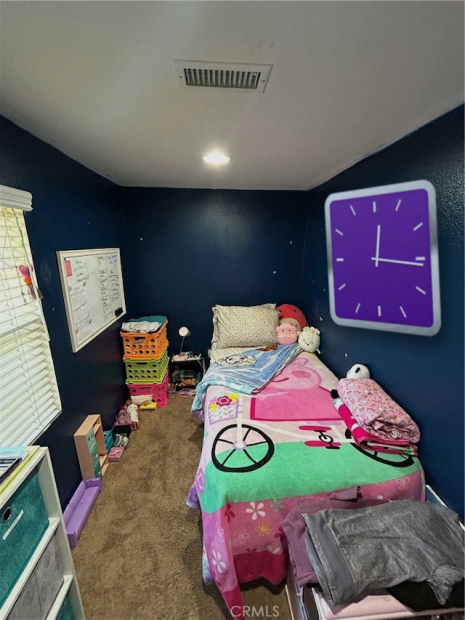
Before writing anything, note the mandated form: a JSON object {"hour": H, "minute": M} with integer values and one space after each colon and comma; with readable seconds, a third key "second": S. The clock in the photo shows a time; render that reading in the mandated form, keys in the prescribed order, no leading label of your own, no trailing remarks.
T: {"hour": 12, "minute": 16}
